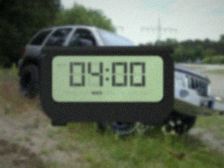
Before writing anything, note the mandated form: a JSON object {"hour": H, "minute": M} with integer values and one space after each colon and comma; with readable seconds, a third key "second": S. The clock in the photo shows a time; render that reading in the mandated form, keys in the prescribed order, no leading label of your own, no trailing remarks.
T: {"hour": 4, "minute": 0}
